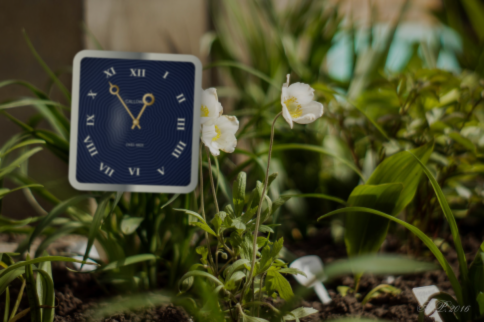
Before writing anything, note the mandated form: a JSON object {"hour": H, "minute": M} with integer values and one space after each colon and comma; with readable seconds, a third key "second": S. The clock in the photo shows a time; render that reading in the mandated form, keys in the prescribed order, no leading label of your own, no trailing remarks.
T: {"hour": 12, "minute": 54}
